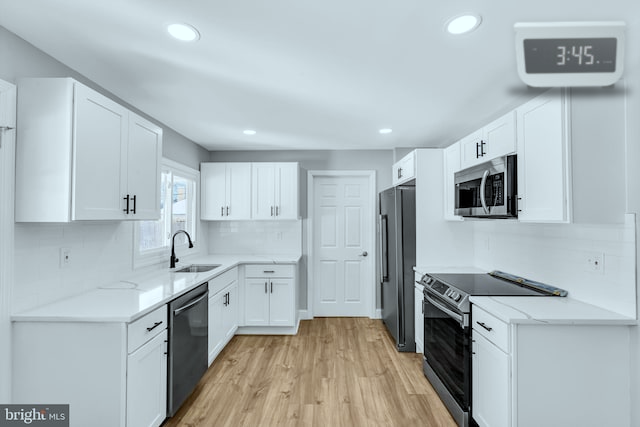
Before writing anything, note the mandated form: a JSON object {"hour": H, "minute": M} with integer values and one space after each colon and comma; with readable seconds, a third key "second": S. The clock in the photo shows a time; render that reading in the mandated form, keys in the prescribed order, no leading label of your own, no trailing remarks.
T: {"hour": 3, "minute": 45}
